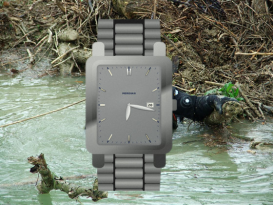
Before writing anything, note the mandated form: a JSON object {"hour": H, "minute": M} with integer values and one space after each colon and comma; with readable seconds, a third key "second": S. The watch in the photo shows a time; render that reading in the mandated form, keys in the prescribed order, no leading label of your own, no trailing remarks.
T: {"hour": 6, "minute": 17}
